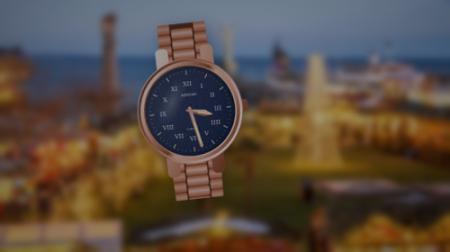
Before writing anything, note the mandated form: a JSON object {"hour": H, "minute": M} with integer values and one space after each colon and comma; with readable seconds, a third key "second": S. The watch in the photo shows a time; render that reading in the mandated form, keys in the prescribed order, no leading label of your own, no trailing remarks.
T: {"hour": 3, "minute": 28}
